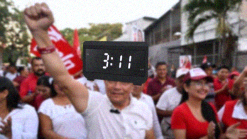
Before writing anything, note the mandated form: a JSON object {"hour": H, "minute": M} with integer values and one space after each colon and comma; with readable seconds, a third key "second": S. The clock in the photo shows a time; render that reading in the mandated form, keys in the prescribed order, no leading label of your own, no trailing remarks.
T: {"hour": 3, "minute": 11}
